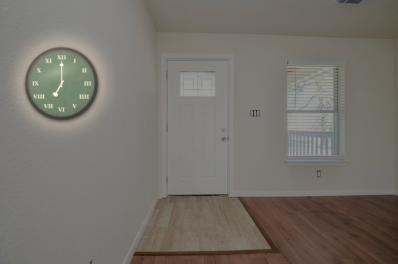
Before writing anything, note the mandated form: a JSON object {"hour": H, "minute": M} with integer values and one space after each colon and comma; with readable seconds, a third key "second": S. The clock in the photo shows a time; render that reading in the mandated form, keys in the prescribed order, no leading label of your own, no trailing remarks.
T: {"hour": 7, "minute": 0}
